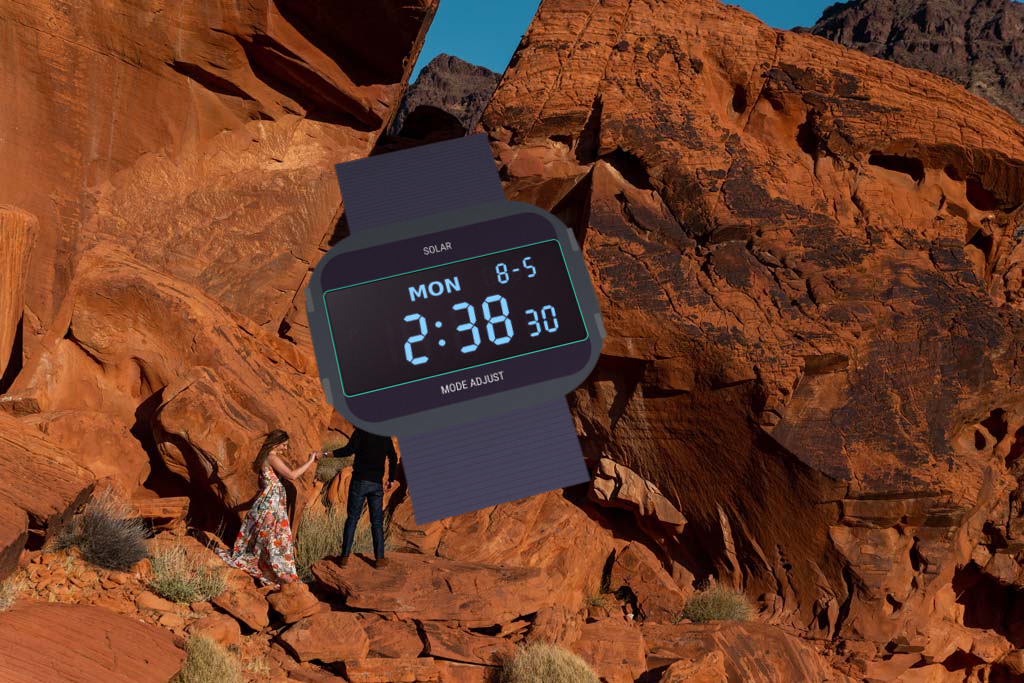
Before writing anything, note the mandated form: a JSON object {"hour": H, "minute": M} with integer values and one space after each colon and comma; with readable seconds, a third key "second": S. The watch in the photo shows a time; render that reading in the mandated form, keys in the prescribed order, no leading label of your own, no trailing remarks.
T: {"hour": 2, "minute": 38, "second": 30}
